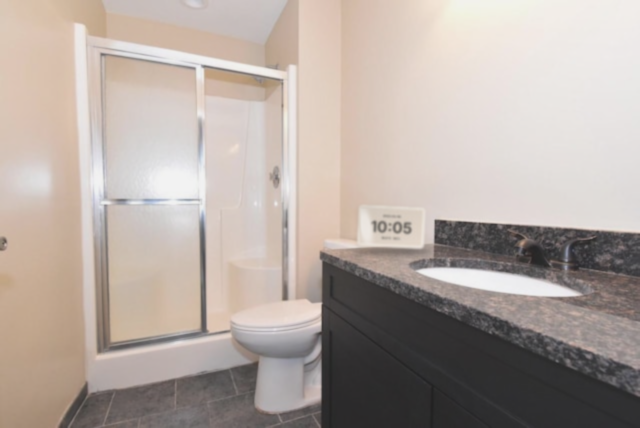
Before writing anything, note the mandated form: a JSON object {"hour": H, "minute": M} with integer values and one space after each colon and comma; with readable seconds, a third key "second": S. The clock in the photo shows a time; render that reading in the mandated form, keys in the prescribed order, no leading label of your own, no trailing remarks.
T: {"hour": 10, "minute": 5}
